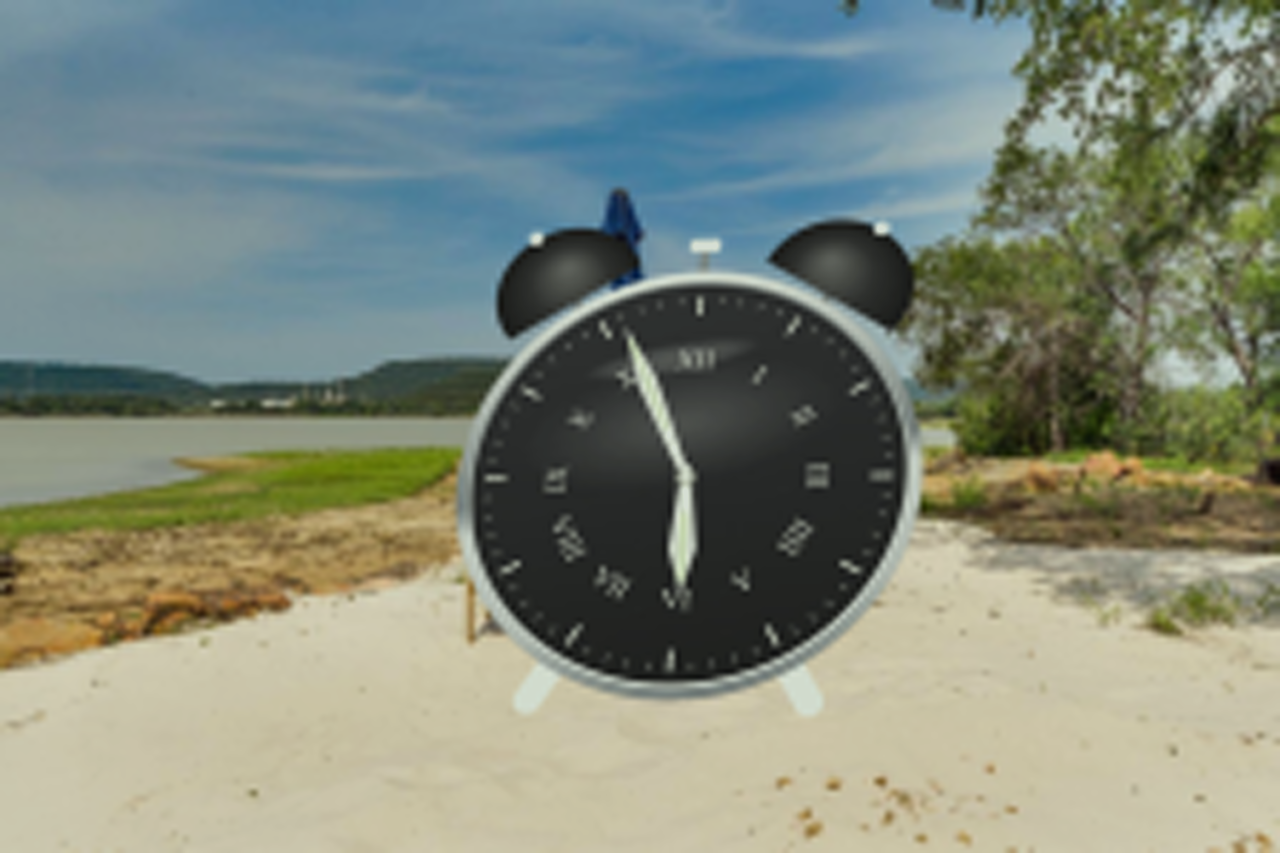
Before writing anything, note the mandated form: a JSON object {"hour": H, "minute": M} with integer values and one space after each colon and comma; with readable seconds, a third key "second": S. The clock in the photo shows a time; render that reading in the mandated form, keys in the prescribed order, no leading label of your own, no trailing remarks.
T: {"hour": 5, "minute": 56}
